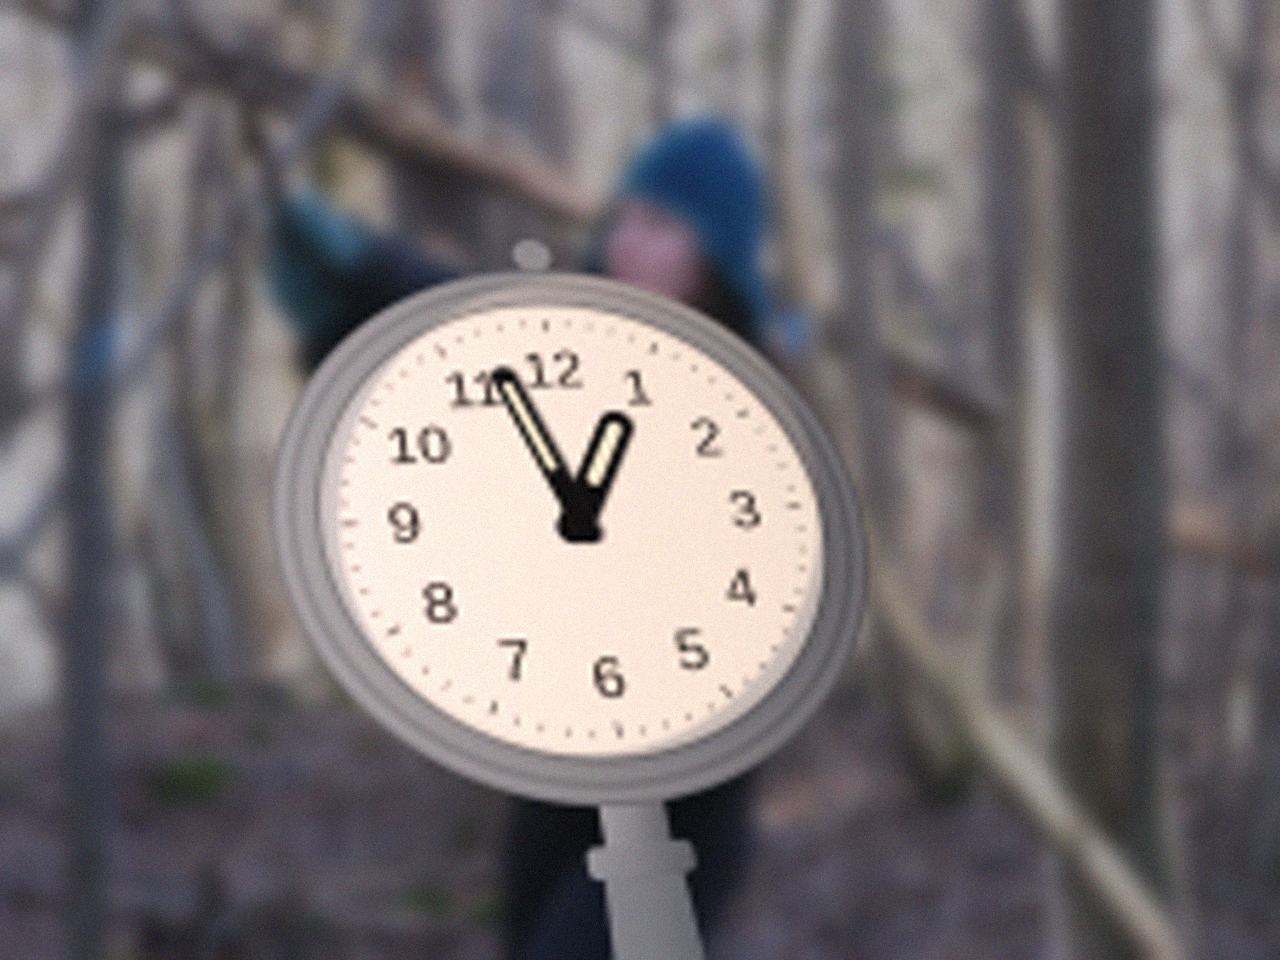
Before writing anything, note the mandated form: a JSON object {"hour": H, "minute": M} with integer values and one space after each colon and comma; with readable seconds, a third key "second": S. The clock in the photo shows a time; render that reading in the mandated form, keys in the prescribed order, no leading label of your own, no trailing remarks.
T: {"hour": 12, "minute": 57}
